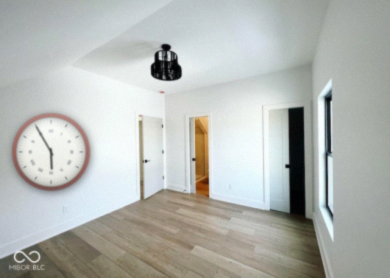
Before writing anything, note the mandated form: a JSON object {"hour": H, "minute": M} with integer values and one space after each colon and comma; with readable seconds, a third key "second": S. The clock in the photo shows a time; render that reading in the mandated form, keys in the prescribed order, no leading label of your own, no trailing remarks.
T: {"hour": 5, "minute": 55}
